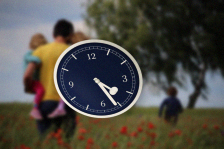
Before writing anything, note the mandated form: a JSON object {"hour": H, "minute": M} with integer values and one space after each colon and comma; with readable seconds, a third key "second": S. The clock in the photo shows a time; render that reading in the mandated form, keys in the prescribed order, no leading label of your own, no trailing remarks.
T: {"hour": 4, "minute": 26}
